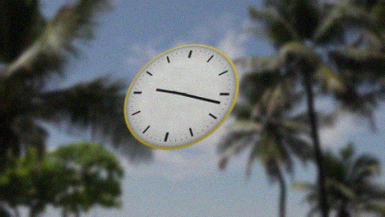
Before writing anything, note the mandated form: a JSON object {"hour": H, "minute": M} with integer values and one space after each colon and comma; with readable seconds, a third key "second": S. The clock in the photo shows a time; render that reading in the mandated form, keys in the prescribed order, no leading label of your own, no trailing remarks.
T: {"hour": 9, "minute": 17}
